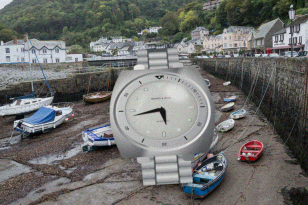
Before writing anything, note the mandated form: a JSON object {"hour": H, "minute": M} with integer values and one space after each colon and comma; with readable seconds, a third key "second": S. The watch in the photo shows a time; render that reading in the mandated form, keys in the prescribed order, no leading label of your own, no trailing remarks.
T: {"hour": 5, "minute": 43}
